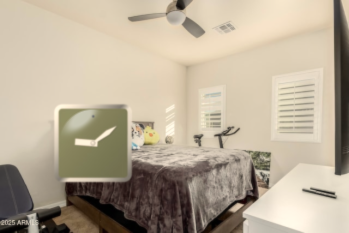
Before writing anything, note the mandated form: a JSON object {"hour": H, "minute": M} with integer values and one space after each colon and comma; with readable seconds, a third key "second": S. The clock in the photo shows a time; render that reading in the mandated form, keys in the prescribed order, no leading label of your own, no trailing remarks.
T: {"hour": 9, "minute": 9}
